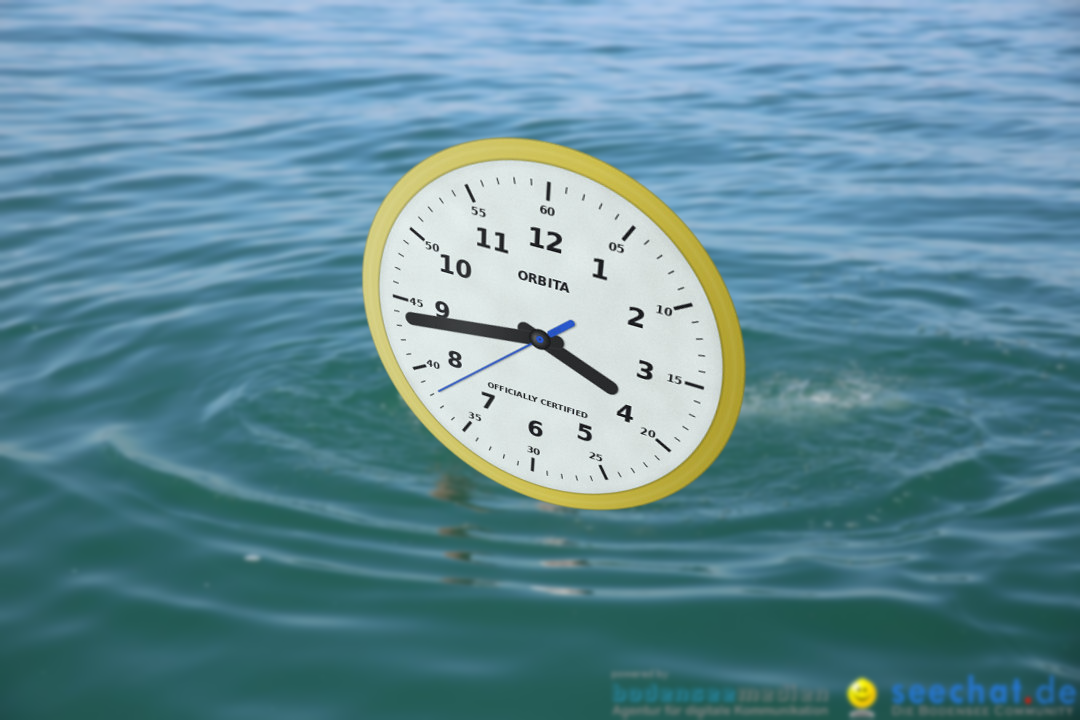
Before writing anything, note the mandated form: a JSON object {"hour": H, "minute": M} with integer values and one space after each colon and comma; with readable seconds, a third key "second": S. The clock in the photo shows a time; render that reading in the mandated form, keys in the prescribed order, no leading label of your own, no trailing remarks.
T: {"hour": 3, "minute": 43, "second": 38}
